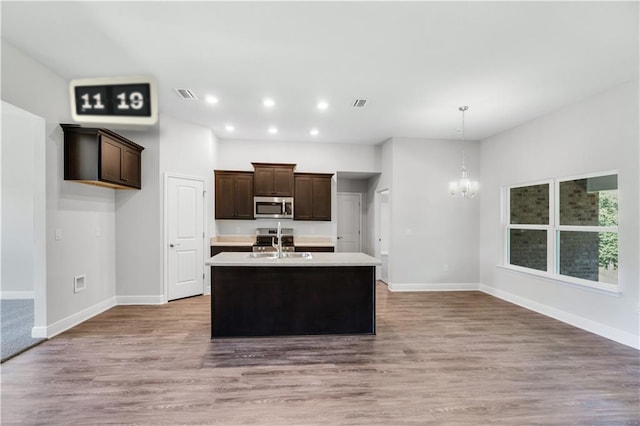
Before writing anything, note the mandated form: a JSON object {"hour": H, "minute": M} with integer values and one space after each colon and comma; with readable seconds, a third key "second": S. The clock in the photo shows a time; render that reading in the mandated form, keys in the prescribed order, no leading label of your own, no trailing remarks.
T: {"hour": 11, "minute": 19}
